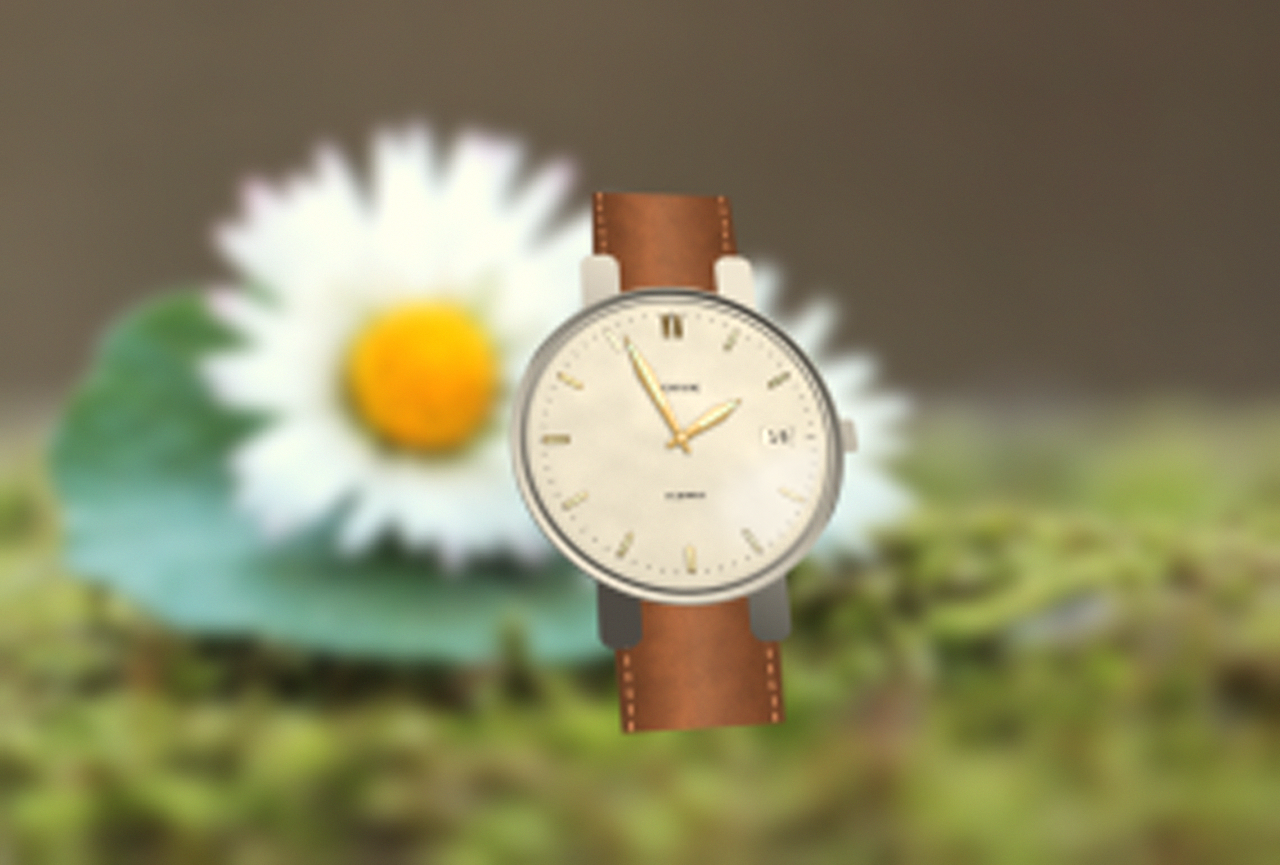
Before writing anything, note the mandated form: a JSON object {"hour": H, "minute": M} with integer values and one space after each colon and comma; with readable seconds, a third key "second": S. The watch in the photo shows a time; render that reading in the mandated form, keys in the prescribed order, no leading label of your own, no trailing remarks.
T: {"hour": 1, "minute": 56}
